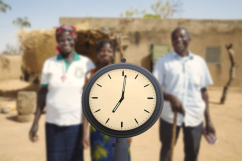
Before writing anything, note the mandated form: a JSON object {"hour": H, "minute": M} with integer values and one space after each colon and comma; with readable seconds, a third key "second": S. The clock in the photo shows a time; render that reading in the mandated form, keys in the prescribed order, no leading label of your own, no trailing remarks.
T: {"hour": 7, "minute": 1}
